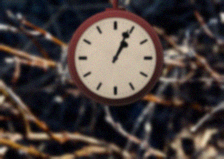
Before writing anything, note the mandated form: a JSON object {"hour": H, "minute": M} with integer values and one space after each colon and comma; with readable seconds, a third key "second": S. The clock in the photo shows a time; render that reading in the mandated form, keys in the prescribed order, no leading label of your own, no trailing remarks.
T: {"hour": 1, "minute": 4}
